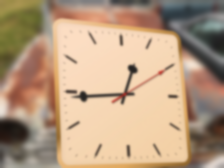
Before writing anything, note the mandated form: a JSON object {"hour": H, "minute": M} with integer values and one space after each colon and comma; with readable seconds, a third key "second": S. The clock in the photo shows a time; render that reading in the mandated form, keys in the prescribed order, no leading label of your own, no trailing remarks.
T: {"hour": 12, "minute": 44, "second": 10}
